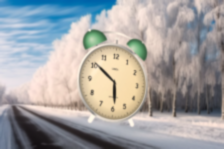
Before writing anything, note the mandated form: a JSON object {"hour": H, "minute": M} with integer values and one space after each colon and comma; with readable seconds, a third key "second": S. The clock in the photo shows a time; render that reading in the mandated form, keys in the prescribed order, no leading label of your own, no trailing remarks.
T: {"hour": 5, "minute": 51}
